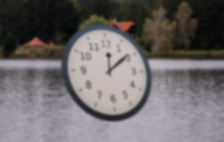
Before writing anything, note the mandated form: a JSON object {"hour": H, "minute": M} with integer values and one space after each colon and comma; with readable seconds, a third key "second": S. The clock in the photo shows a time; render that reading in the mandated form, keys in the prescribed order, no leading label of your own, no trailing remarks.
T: {"hour": 12, "minute": 9}
